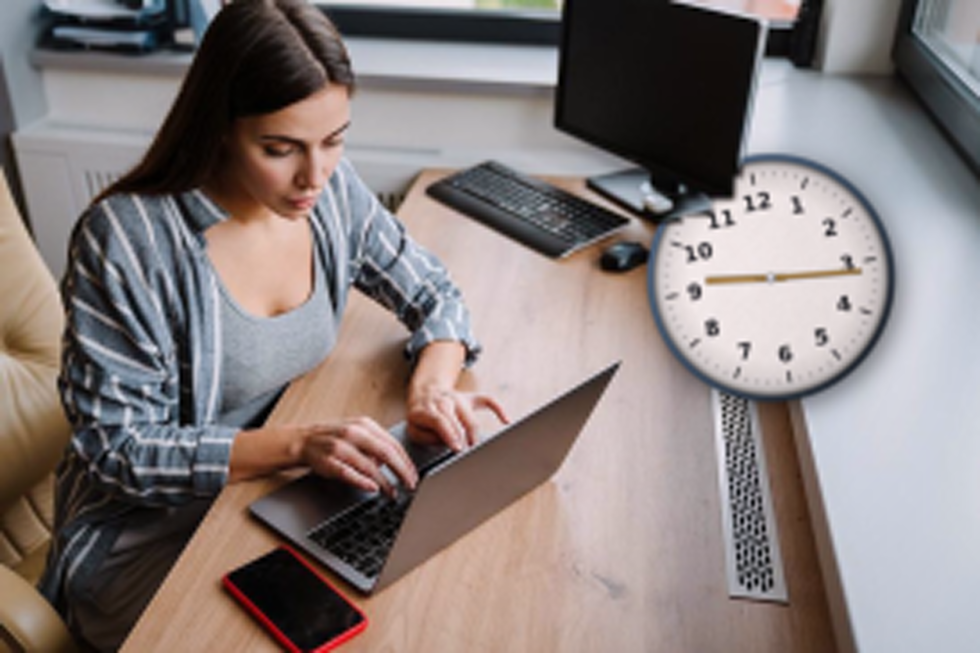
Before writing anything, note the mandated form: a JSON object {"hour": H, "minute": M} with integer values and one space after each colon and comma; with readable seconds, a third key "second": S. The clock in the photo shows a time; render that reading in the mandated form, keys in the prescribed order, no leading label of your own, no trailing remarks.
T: {"hour": 9, "minute": 16}
